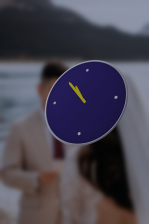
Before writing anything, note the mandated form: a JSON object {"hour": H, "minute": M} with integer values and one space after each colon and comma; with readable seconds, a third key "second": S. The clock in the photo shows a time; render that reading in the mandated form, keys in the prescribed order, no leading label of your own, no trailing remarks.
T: {"hour": 10, "minute": 53}
